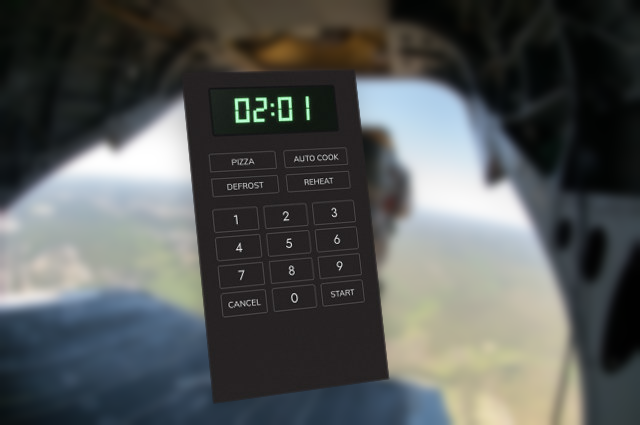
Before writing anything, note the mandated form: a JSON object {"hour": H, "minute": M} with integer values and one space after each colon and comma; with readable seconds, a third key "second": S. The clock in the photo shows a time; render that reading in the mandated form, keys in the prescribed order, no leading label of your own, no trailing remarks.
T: {"hour": 2, "minute": 1}
